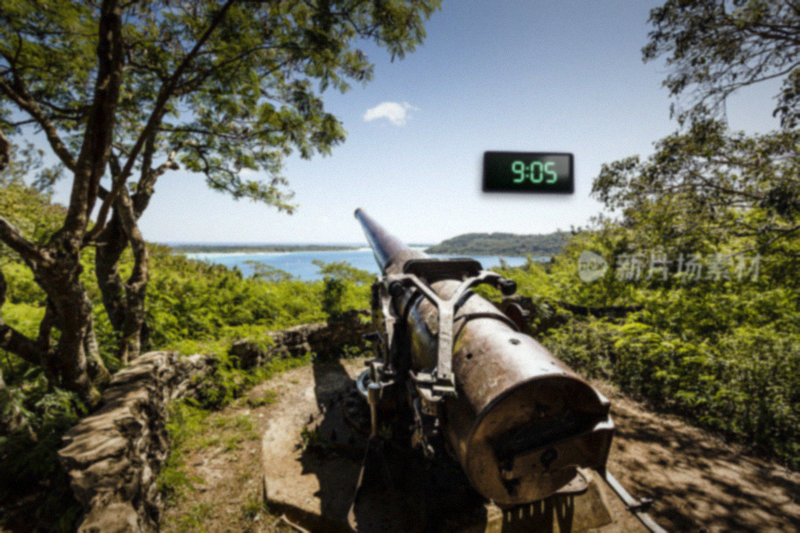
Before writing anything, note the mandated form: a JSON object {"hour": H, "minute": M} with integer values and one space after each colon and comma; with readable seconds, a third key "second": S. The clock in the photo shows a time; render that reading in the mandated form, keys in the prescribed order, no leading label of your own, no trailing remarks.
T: {"hour": 9, "minute": 5}
